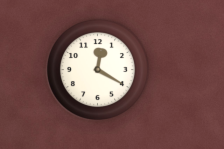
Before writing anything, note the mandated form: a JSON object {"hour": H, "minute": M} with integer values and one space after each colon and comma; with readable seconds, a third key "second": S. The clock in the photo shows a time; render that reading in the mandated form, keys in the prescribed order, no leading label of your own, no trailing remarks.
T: {"hour": 12, "minute": 20}
